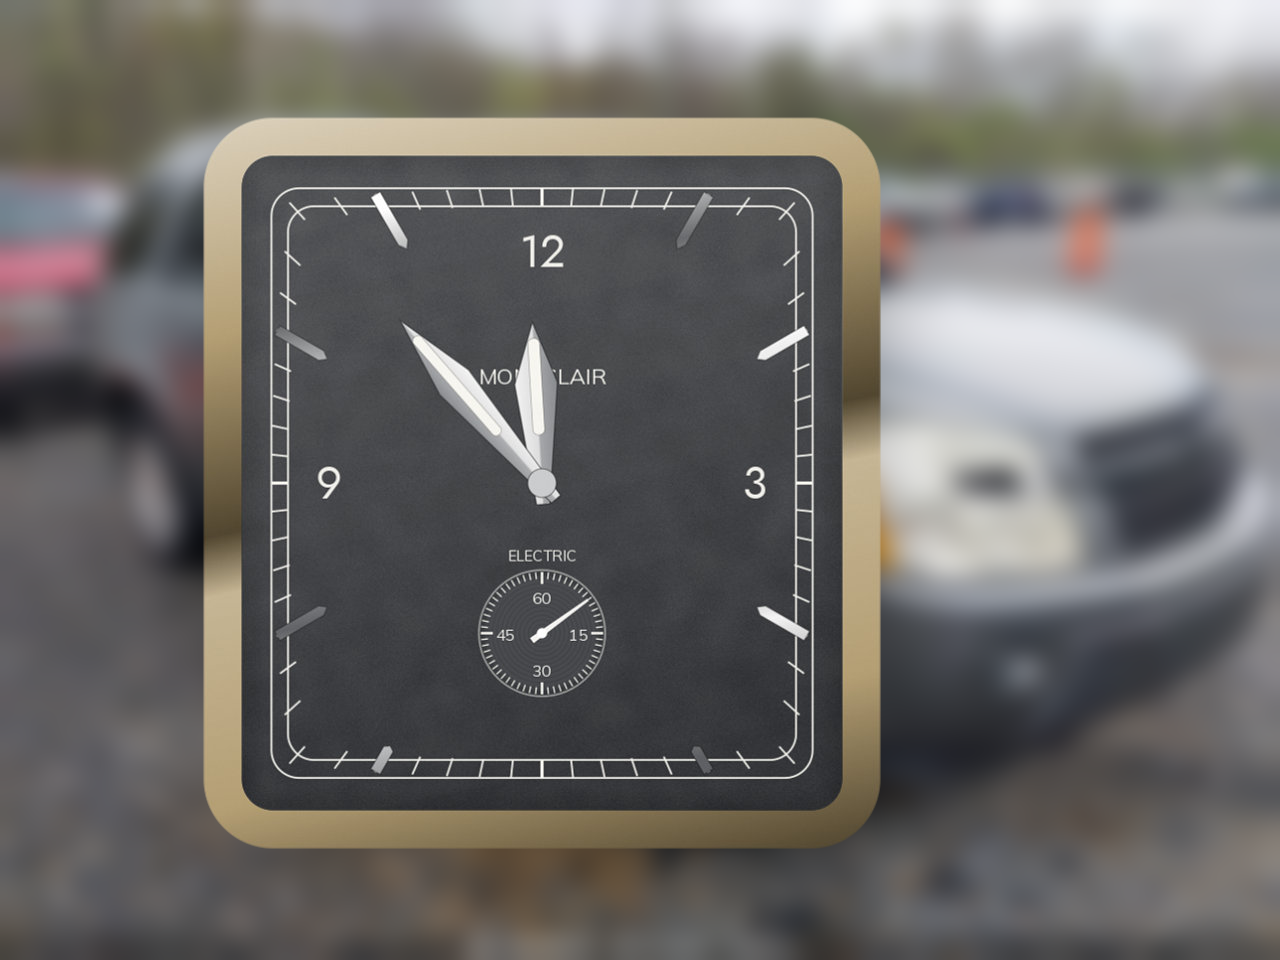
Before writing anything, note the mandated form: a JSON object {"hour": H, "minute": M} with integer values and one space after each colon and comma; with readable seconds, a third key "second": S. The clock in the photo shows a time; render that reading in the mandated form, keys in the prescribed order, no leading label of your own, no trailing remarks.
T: {"hour": 11, "minute": 53, "second": 9}
